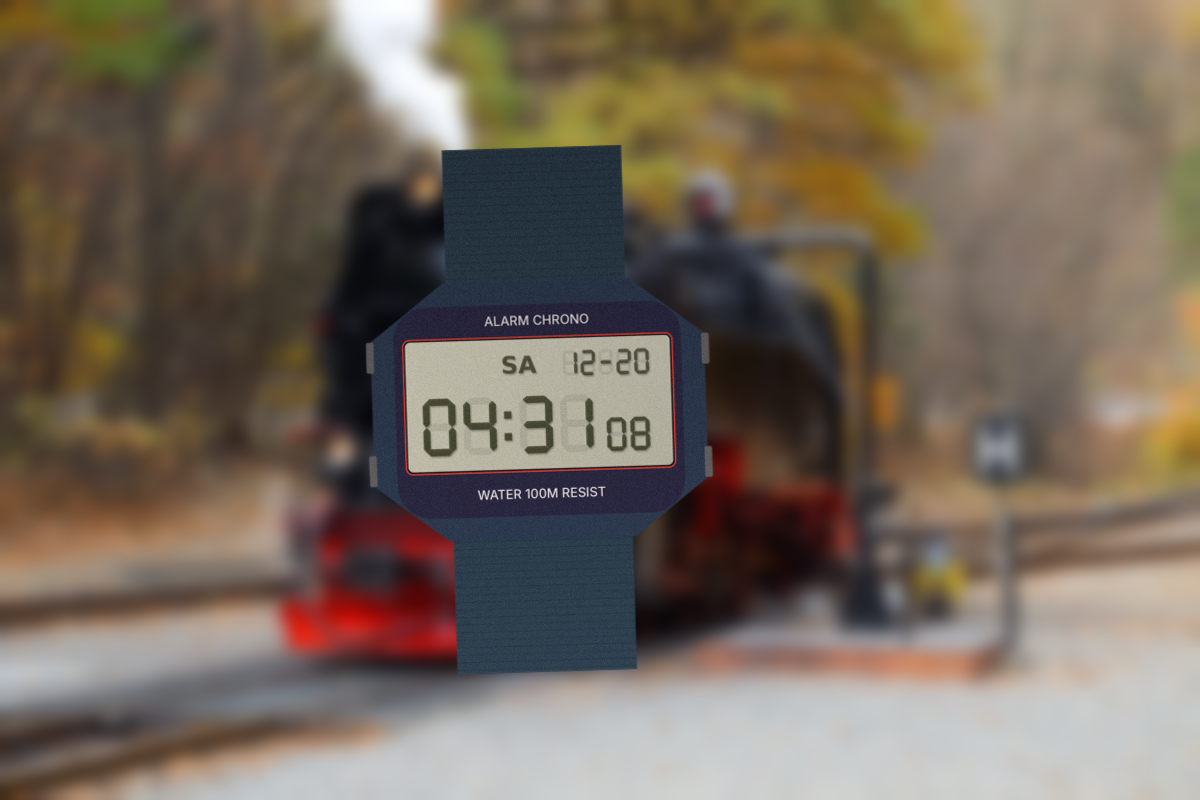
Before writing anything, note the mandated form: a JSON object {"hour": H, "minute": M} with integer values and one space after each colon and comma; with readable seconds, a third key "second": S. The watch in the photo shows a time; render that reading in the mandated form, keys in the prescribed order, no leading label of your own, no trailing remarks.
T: {"hour": 4, "minute": 31, "second": 8}
